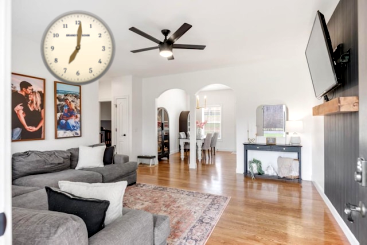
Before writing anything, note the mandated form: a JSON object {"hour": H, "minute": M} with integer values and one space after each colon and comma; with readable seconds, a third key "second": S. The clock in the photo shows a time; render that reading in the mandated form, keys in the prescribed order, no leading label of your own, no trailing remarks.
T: {"hour": 7, "minute": 1}
